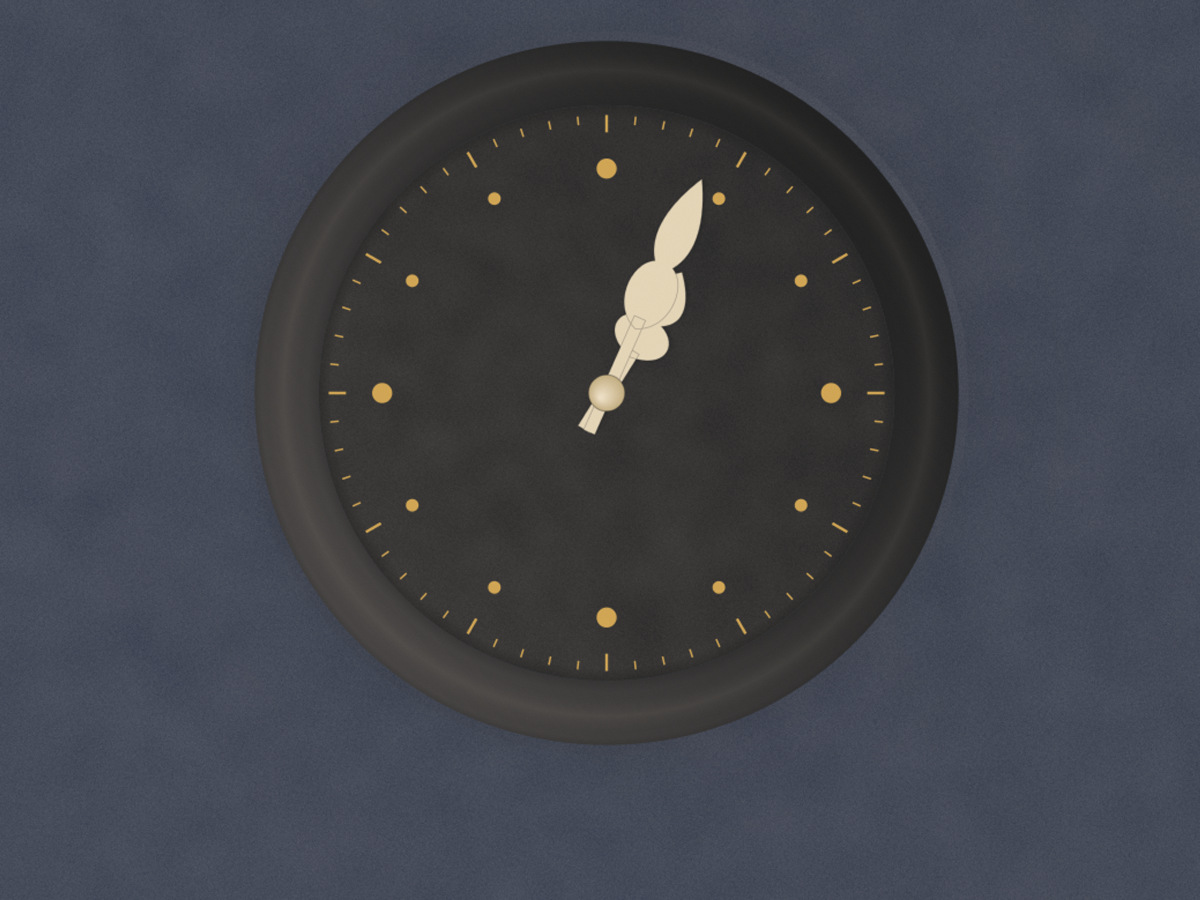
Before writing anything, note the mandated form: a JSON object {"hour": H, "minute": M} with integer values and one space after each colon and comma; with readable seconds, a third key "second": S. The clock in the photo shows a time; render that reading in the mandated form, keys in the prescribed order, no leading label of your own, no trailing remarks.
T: {"hour": 1, "minute": 4}
